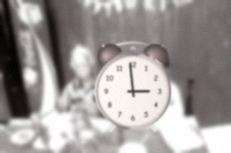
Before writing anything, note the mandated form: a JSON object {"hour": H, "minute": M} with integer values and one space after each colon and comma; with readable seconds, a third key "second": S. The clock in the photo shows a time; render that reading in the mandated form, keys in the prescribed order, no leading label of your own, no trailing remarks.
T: {"hour": 2, "minute": 59}
